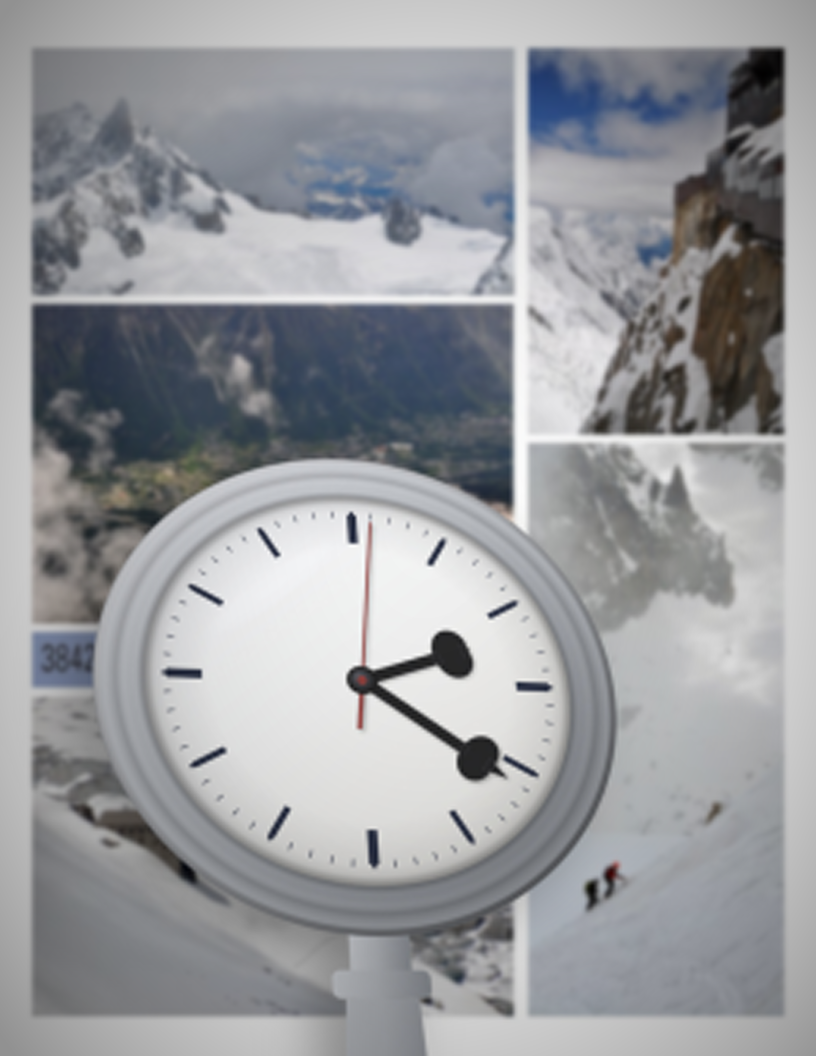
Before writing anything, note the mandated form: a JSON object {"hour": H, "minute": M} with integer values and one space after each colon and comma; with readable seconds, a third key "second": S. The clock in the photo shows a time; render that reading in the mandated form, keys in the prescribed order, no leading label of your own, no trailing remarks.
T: {"hour": 2, "minute": 21, "second": 1}
